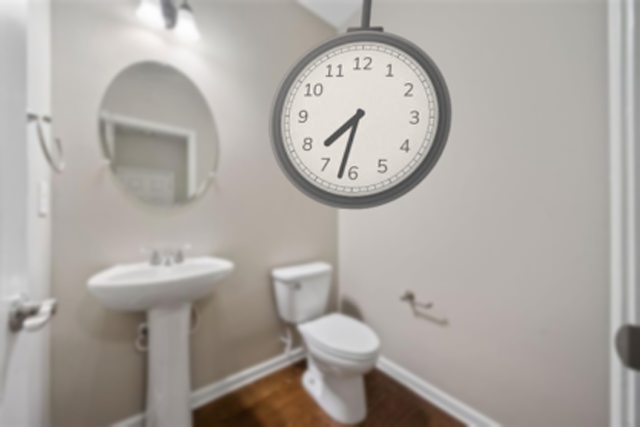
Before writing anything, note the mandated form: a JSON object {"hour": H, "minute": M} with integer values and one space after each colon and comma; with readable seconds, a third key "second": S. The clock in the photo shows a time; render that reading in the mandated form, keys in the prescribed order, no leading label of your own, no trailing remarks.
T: {"hour": 7, "minute": 32}
